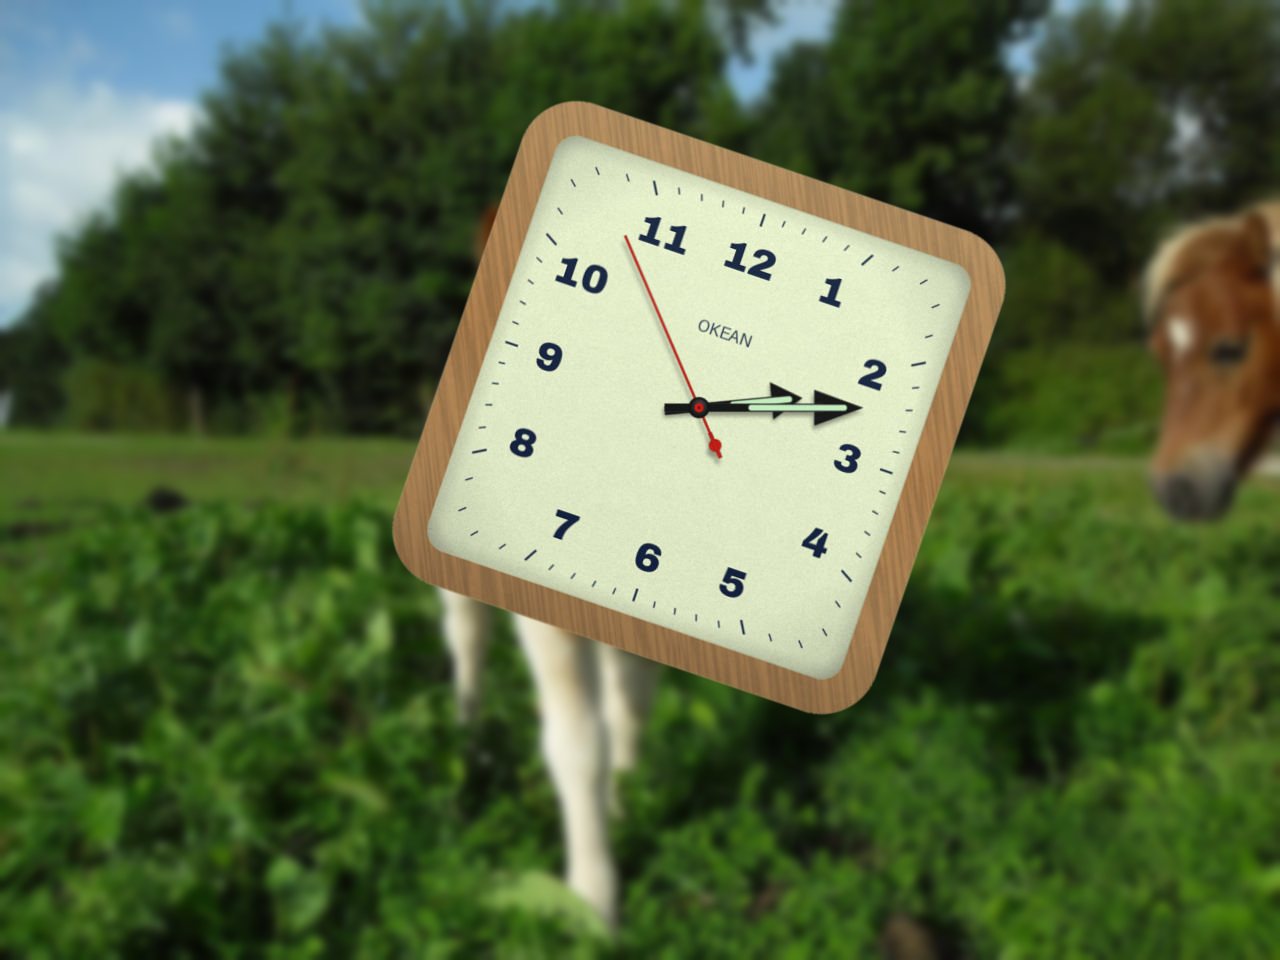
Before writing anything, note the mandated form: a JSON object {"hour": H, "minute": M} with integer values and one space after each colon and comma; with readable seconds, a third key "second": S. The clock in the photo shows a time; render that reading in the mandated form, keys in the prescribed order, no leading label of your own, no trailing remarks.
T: {"hour": 2, "minute": 11, "second": 53}
